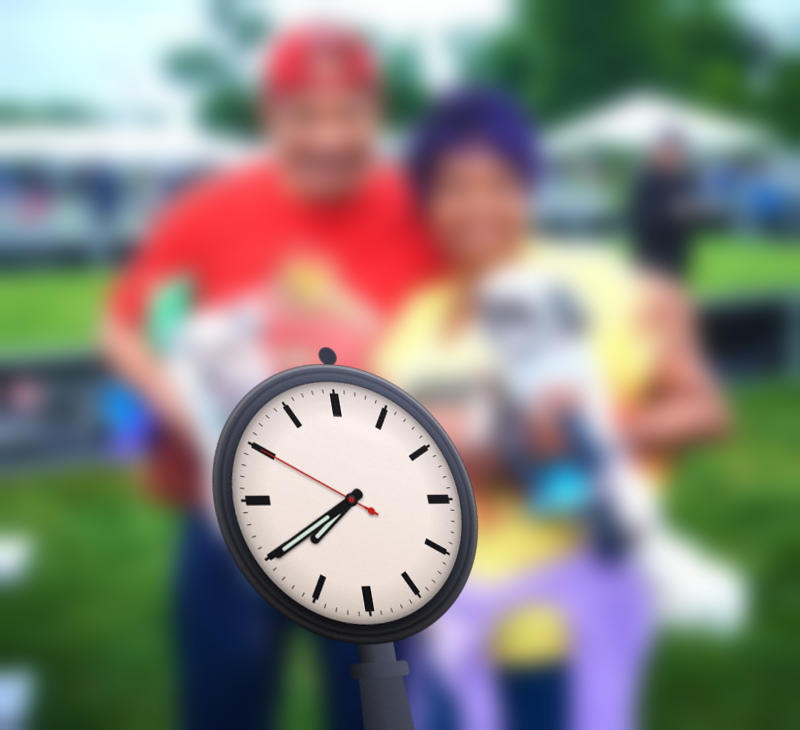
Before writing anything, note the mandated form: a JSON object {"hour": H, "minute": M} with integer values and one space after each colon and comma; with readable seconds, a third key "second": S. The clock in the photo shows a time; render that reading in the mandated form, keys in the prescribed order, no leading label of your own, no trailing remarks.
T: {"hour": 7, "minute": 39, "second": 50}
